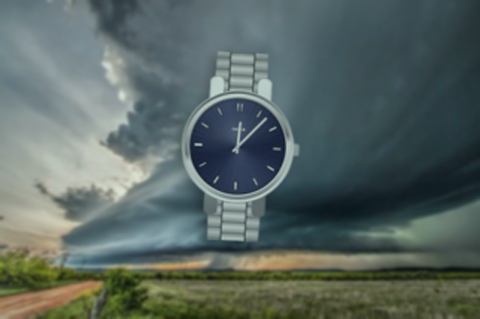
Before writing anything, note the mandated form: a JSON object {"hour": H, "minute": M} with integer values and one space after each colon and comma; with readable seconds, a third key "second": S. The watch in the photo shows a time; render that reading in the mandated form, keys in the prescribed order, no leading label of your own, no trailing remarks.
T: {"hour": 12, "minute": 7}
